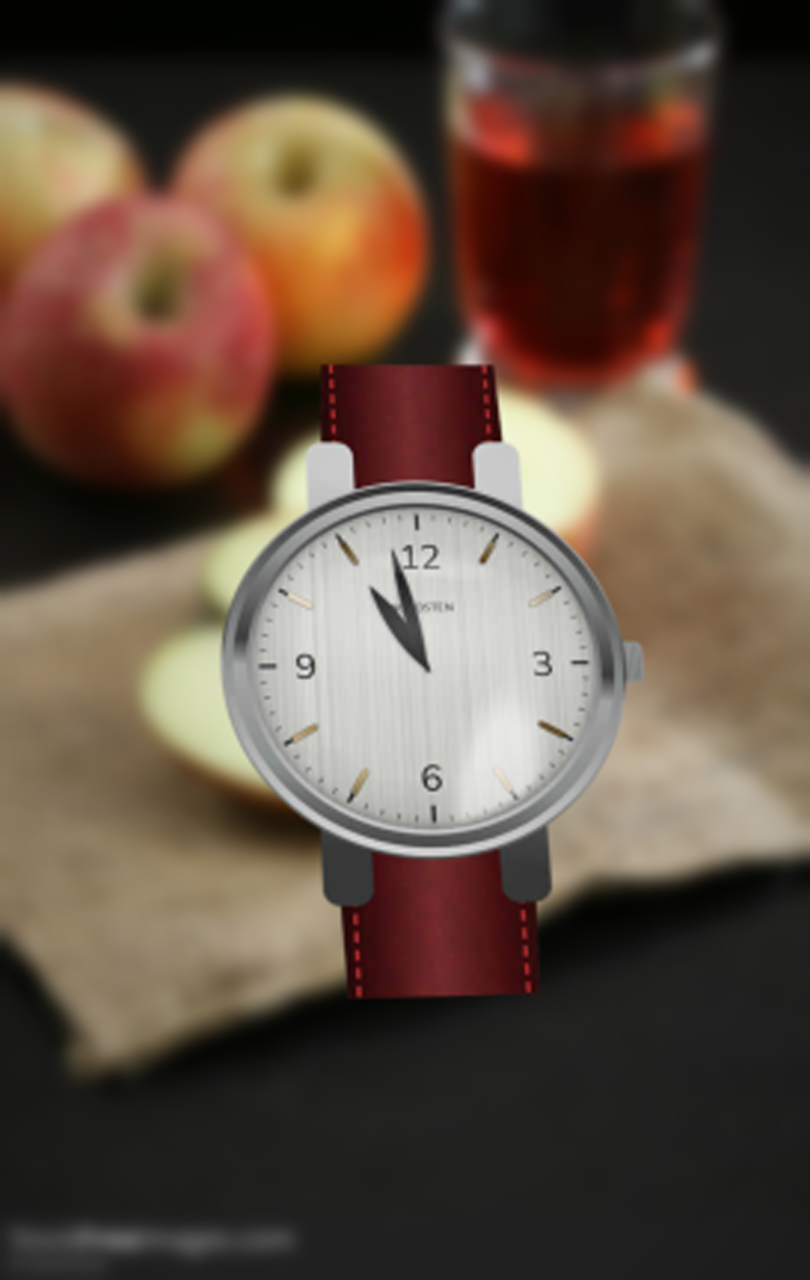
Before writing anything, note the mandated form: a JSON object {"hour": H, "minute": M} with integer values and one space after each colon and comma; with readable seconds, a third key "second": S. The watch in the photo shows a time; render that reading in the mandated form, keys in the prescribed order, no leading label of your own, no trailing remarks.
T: {"hour": 10, "minute": 58}
